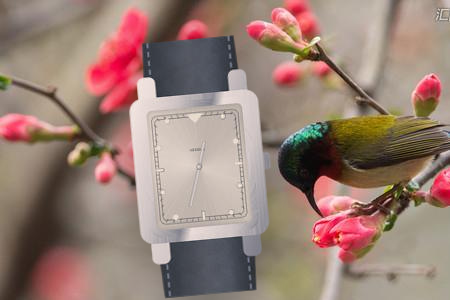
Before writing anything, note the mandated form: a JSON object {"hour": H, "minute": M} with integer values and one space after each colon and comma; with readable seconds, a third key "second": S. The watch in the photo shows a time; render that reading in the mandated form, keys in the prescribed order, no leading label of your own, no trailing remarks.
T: {"hour": 12, "minute": 33}
